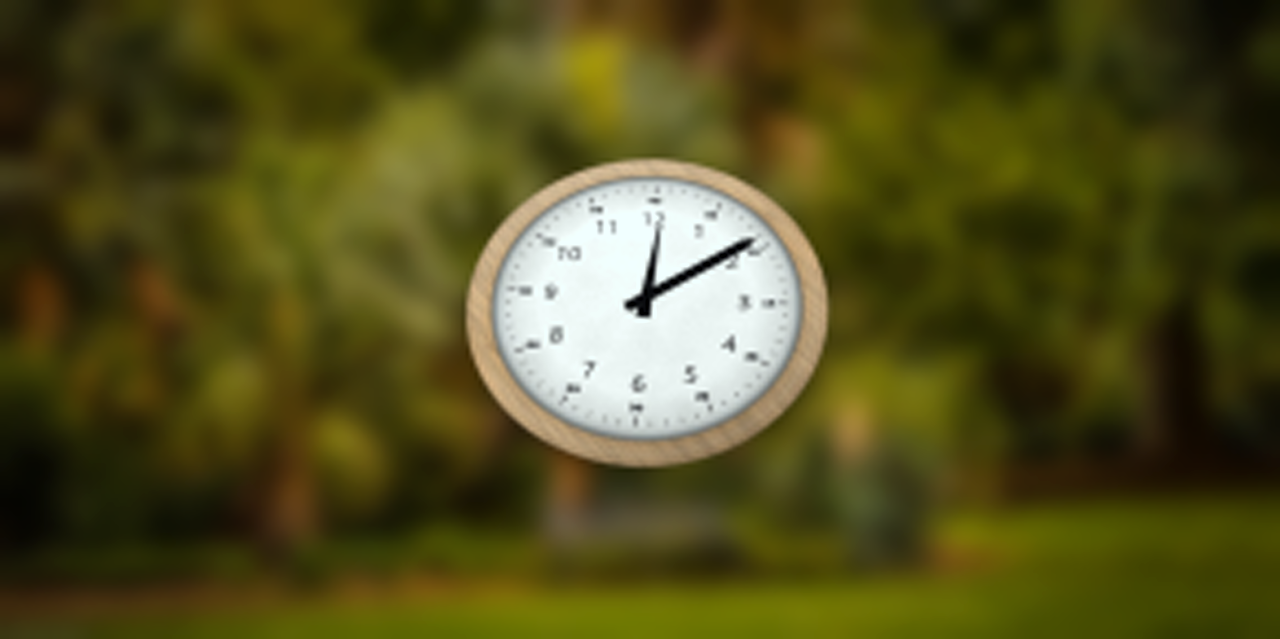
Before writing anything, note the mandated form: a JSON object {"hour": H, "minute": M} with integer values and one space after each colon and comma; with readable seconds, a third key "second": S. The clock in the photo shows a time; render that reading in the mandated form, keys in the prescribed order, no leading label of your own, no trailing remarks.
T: {"hour": 12, "minute": 9}
